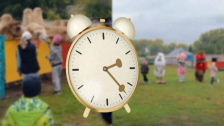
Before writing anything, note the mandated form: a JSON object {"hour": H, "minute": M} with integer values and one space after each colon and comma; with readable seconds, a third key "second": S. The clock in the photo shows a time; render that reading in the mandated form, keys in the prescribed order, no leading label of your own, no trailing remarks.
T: {"hour": 2, "minute": 23}
